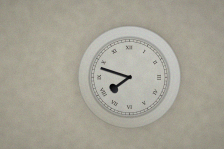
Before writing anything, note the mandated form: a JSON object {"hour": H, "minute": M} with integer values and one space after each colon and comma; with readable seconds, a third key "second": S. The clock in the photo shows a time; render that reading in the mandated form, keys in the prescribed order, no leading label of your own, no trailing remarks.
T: {"hour": 7, "minute": 48}
